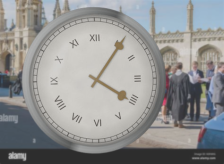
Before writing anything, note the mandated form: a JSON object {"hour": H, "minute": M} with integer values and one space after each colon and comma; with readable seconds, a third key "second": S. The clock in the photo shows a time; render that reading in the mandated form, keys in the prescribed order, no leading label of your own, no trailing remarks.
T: {"hour": 4, "minute": 6}
